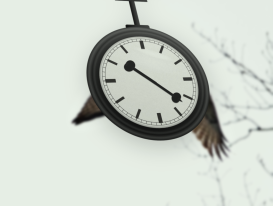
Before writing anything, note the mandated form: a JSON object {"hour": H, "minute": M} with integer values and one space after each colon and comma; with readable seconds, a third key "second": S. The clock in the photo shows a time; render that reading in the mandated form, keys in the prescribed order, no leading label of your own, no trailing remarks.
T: {"hour": 10, "minute": 22}
